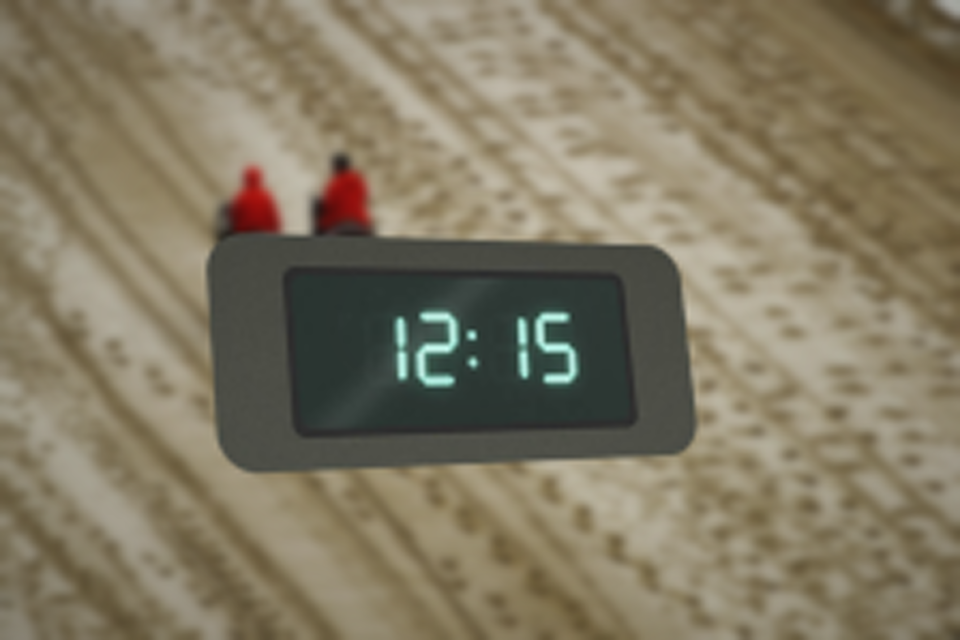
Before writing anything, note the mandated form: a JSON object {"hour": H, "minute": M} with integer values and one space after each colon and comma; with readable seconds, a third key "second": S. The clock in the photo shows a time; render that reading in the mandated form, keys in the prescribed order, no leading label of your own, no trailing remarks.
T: {"hour": 12, "minute": 15}
